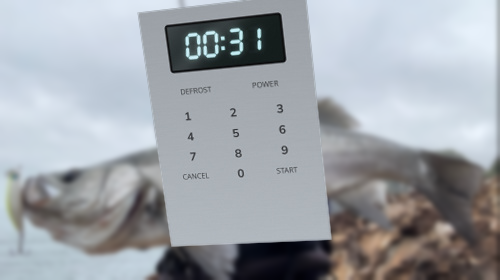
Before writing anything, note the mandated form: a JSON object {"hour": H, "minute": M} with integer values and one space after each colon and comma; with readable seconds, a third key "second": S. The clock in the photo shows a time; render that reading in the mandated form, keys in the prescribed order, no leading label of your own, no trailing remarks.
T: {"hour": 0, "minute": 31}
